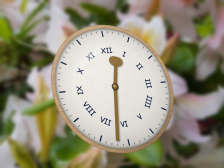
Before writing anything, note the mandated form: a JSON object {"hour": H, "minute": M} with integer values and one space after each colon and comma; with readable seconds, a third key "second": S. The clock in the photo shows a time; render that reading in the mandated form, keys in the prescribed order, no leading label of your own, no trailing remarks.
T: {"hour": 12, "minute": 32}
